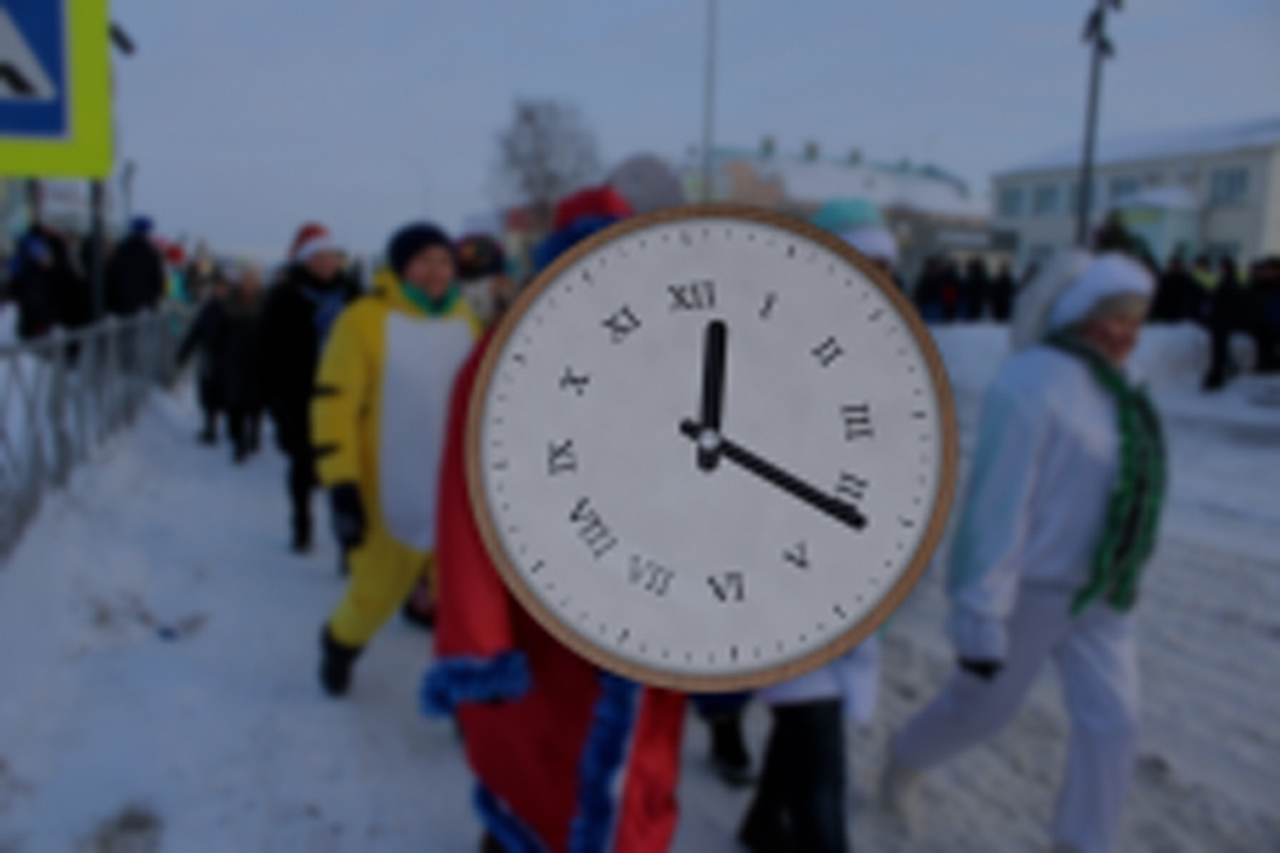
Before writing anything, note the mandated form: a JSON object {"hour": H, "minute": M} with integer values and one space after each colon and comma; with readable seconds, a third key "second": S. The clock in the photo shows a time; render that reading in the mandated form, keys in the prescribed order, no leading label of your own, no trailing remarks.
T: {"hour": 12, "minute": 21}
